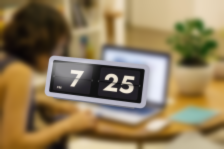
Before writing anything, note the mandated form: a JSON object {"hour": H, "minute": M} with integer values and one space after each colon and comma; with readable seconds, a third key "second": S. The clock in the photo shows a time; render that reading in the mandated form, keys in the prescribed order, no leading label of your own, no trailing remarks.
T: {"hour": 7, "minute": 25}
